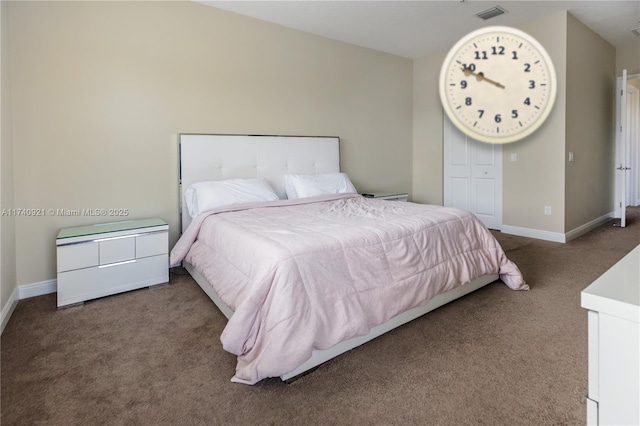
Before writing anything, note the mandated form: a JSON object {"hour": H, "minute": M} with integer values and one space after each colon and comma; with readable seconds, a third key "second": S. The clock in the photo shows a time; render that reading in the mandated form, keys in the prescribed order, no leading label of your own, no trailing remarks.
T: {"hour": 9, "minute": 49}
